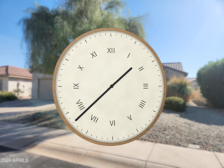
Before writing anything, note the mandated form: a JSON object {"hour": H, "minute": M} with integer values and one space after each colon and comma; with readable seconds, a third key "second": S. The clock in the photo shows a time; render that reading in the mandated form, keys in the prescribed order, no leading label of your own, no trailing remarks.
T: {"hour": 1, "minute": 38}
